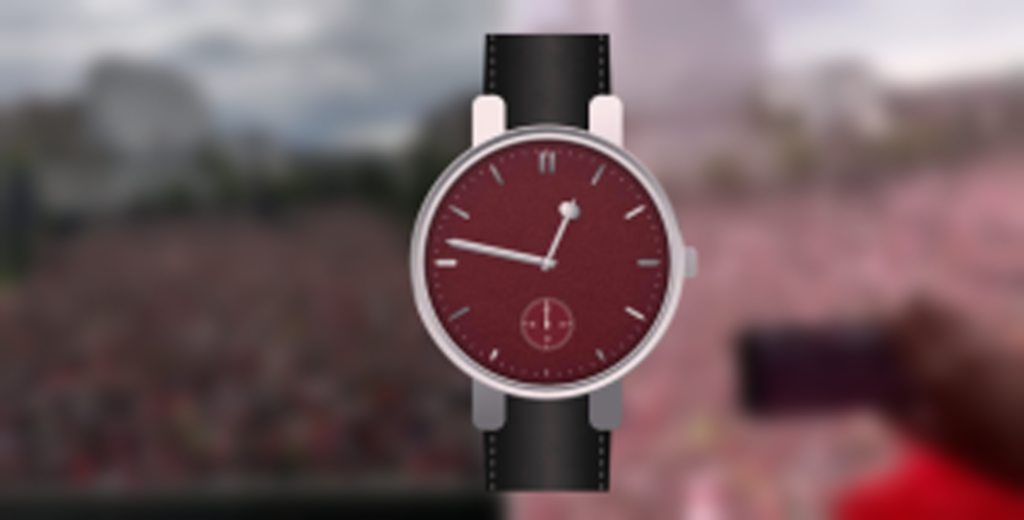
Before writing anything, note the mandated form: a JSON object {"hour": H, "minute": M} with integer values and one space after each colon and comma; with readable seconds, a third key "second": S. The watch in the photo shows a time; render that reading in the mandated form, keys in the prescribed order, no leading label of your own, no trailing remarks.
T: {"hour": 12, "minute": 47}
